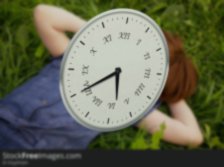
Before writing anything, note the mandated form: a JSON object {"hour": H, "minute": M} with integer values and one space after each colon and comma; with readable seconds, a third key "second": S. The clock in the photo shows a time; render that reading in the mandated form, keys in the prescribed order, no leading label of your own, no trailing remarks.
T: {"hour": 5, "minute": 40}
